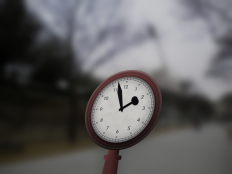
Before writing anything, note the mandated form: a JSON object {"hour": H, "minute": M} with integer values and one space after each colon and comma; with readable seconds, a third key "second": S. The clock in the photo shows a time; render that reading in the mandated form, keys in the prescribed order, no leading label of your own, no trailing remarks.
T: {"hour": 1, "minute": 57}
